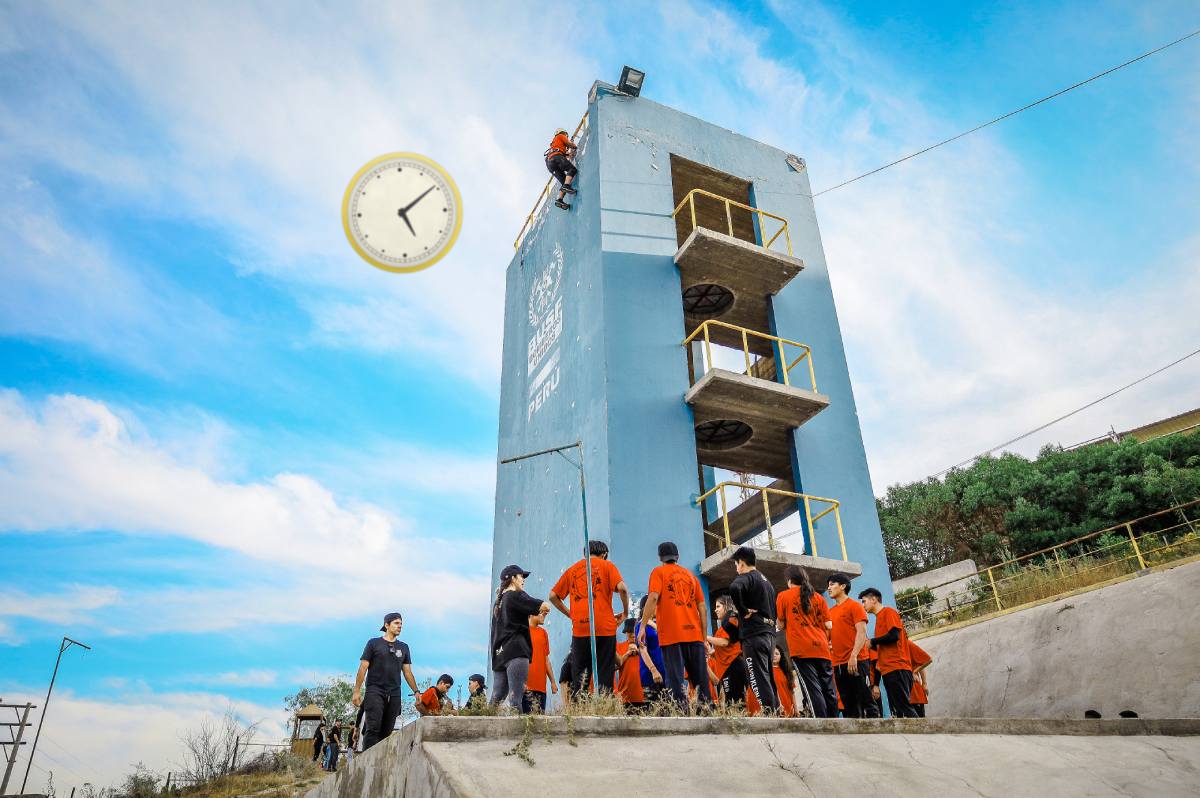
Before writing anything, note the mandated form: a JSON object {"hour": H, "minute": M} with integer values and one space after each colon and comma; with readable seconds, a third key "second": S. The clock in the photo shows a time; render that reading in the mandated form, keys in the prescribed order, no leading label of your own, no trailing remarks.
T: {"hour": 5, "minute": 9}
